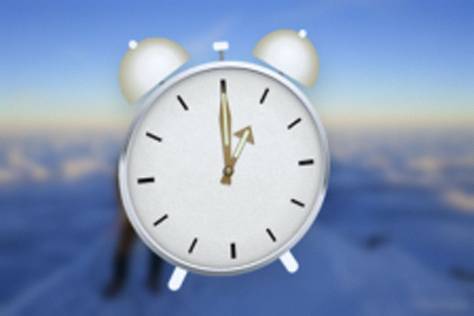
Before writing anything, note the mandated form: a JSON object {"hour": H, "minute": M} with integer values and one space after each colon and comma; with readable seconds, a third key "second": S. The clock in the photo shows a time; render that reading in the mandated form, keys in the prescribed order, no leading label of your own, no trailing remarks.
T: {"hour": 1, "minute": 0}
